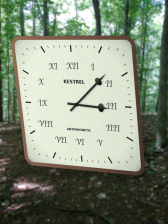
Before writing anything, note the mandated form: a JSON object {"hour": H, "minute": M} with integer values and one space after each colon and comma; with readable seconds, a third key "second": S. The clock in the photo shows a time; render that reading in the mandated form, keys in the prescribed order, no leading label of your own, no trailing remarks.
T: {"hour": 3, "minute": 8}
